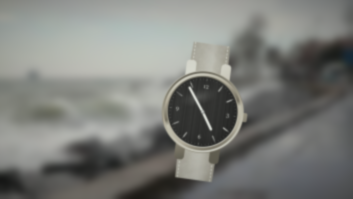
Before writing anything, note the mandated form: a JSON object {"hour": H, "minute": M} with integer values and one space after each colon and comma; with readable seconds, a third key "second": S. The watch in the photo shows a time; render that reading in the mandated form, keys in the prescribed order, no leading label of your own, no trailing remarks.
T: {"hour": 4, "minute": 54}
